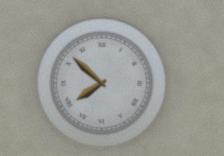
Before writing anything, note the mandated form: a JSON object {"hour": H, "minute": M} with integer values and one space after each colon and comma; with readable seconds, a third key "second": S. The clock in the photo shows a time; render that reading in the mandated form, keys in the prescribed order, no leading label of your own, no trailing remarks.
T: {"hour": 7, "minute": 52}
